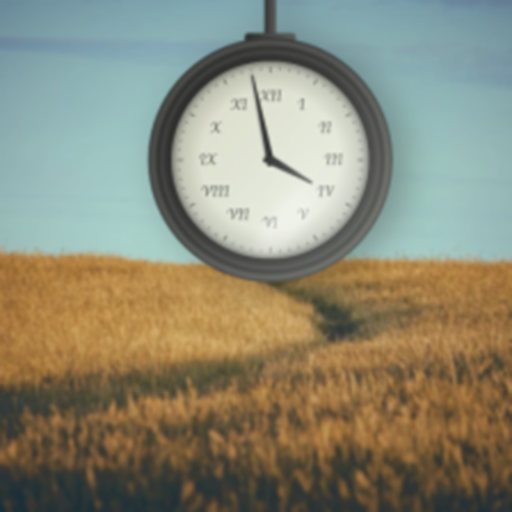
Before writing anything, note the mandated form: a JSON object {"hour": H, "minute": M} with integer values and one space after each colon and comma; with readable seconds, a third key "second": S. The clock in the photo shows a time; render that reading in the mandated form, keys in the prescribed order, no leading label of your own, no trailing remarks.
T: {"hour": 3, "minute": 58}
